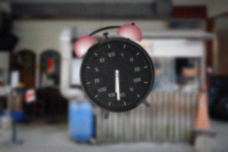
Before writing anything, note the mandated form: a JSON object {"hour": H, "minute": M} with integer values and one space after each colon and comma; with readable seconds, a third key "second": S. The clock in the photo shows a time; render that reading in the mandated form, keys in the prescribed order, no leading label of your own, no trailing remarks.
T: {"hour": 6, "minute": 32}
